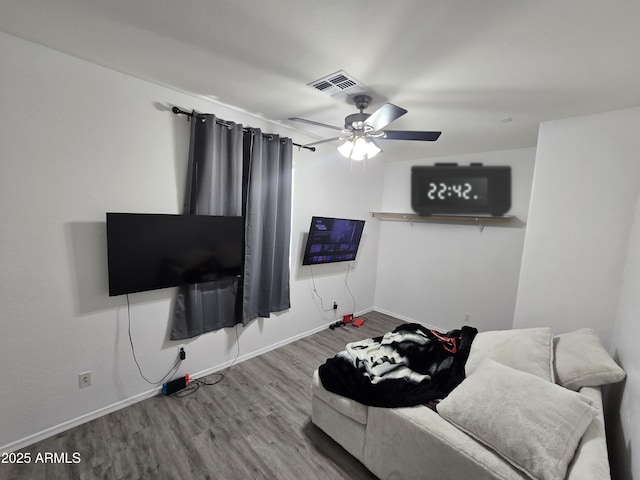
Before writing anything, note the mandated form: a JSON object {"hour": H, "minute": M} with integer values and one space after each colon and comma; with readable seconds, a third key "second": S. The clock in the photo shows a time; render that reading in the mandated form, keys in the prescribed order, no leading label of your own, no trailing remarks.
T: {"hour": 22, "minute": 42}
